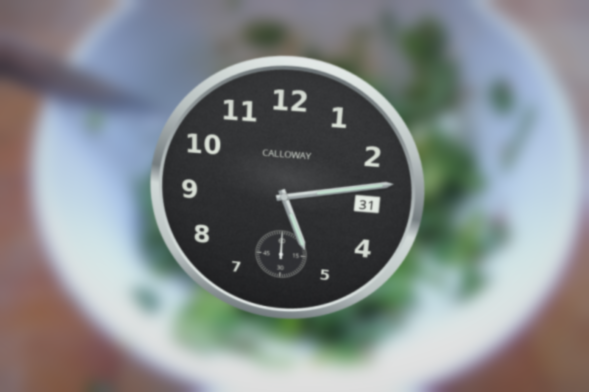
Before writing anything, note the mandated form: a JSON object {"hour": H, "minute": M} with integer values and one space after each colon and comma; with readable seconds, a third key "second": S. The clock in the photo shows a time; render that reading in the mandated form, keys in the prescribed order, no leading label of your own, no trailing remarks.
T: {"hour": 5, "minute": 13}
